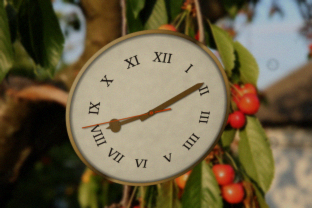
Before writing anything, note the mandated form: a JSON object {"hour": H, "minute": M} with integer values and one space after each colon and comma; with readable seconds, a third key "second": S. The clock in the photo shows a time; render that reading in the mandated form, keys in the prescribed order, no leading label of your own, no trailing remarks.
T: {"hour": 8, "minute": 8, "second": 42}
